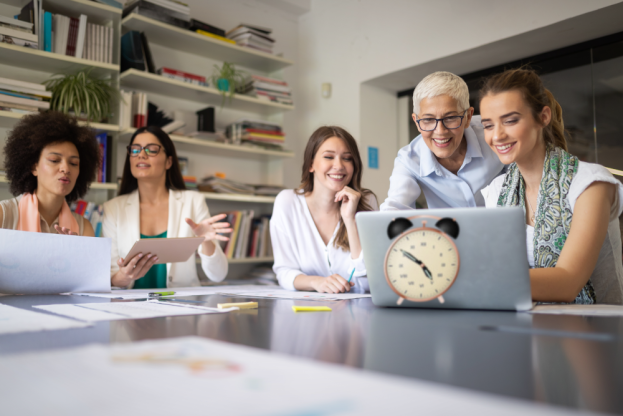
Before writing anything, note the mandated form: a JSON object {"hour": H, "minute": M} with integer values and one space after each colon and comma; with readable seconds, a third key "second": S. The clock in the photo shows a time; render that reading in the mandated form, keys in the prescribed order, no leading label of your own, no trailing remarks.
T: {"hour": 4, "minute": 51}
